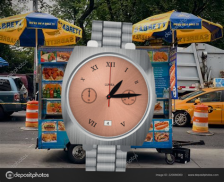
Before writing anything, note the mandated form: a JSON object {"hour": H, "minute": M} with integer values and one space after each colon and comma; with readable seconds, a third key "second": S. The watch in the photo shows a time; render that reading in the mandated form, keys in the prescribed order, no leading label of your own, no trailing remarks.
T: {"hour": 1, "minute": 14}
